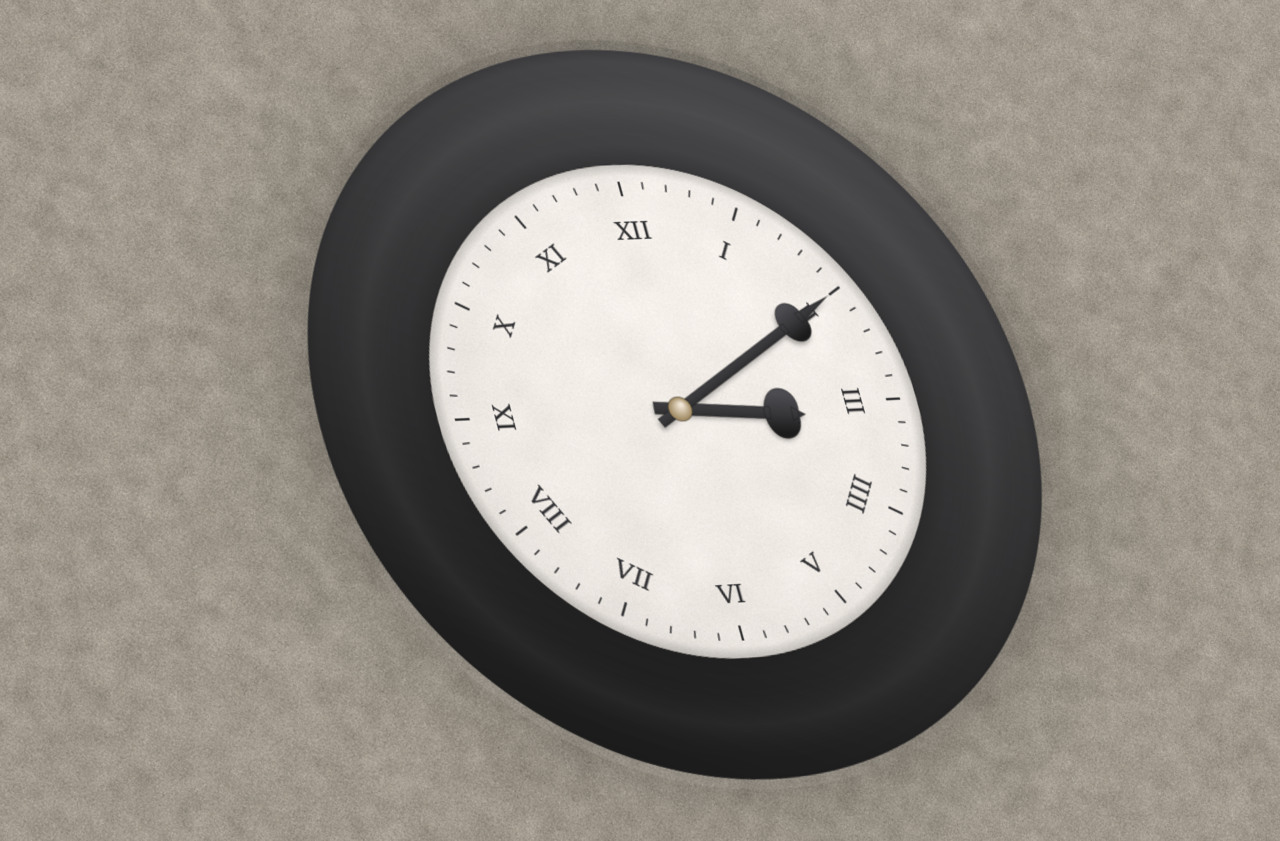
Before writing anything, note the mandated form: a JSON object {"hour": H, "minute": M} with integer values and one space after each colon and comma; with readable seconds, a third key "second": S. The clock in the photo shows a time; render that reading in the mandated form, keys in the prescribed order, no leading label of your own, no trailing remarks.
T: {"hour": 3, "minute": 10}
